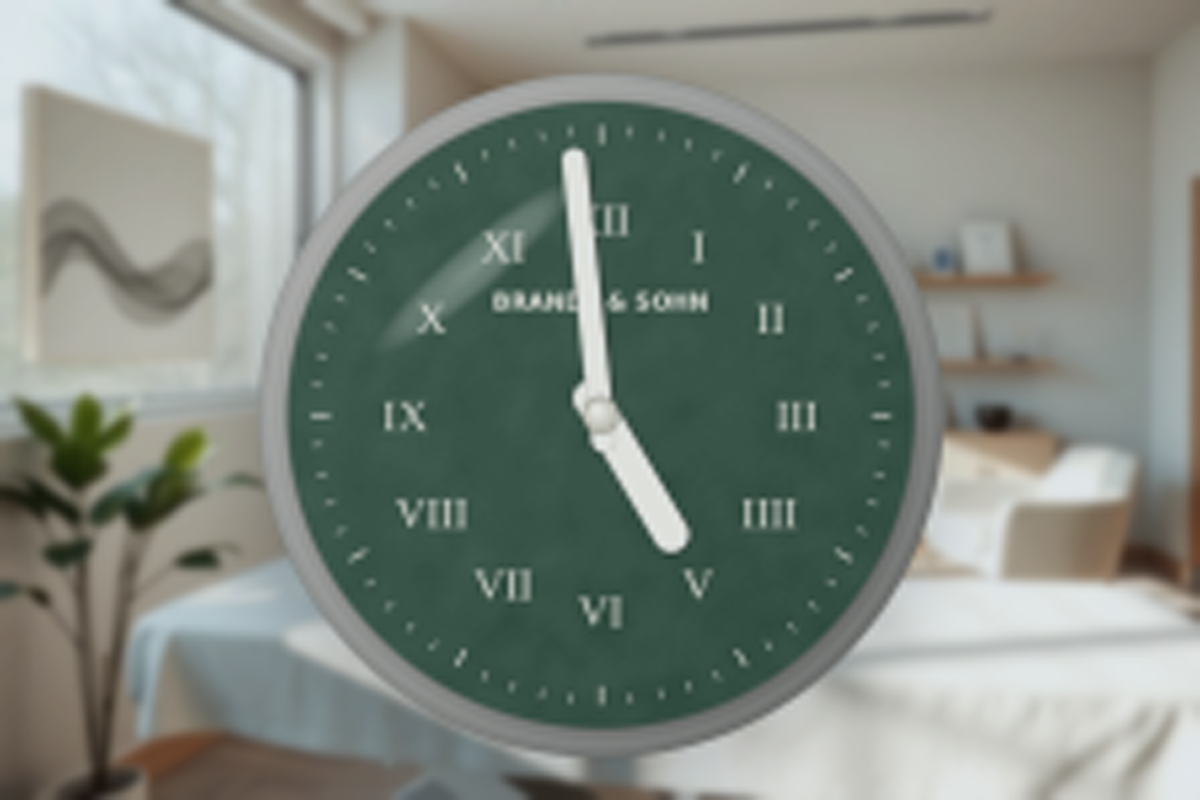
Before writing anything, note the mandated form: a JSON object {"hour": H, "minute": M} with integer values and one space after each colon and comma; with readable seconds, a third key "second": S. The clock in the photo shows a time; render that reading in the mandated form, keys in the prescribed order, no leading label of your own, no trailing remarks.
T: {"hour": 4, "minute": 59}
